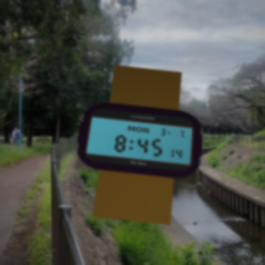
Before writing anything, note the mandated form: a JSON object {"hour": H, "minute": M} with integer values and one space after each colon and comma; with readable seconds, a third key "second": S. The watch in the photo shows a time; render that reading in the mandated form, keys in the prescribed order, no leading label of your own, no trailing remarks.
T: {"hour": 8, "minute": 45}
